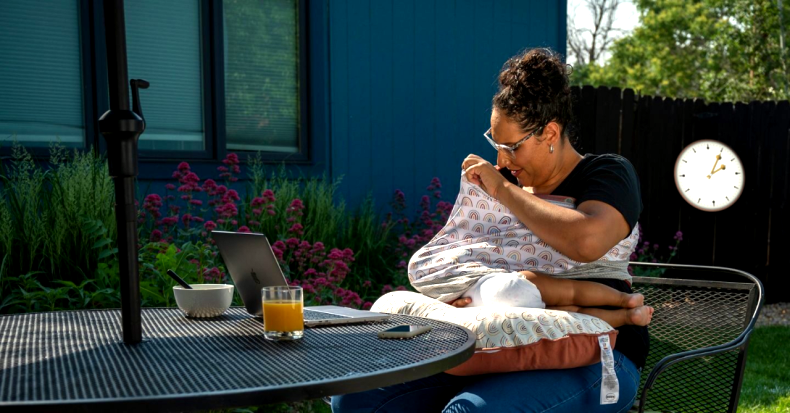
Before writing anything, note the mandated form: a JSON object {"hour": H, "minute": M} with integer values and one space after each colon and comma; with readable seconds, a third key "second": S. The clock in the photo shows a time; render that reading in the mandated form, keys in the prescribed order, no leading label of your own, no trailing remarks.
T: {"hour": 2, "minute": 5}
